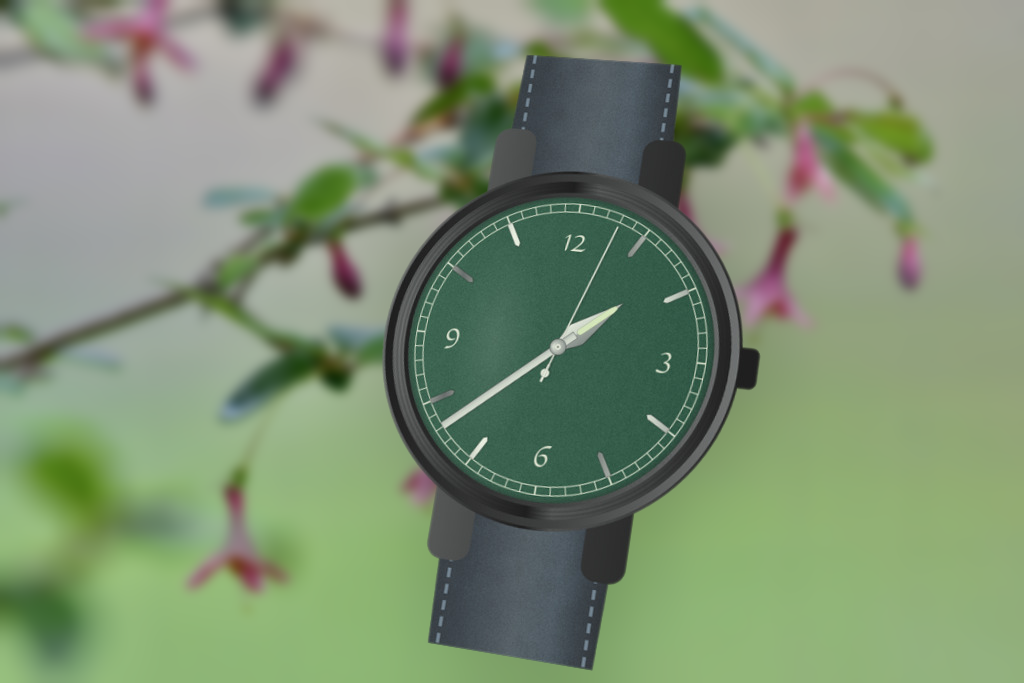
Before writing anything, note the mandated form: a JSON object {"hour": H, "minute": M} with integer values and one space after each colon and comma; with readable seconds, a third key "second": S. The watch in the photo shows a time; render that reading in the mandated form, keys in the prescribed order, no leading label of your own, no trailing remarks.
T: {"hour": 1, "minute": 38, "second": 3}
